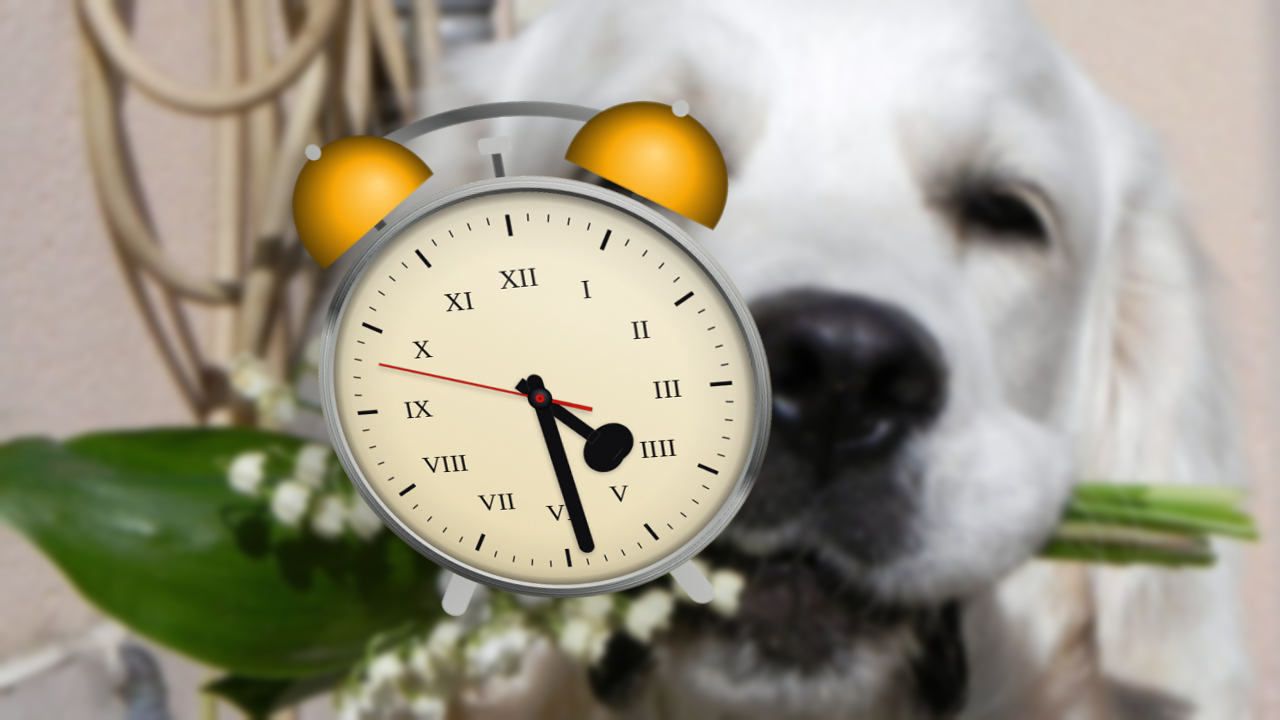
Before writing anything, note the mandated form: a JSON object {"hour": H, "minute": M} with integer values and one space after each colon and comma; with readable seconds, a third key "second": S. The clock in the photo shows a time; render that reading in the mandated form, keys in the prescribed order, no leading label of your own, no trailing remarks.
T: {"hour": 4, "minute": 28, "second": 48}
